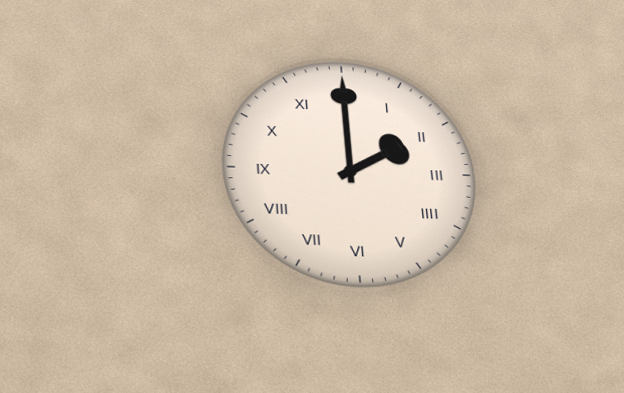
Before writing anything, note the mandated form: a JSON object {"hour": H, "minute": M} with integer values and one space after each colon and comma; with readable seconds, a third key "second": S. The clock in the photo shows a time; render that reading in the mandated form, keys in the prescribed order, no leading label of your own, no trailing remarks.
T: {"hour": 2, "minute": 0}
